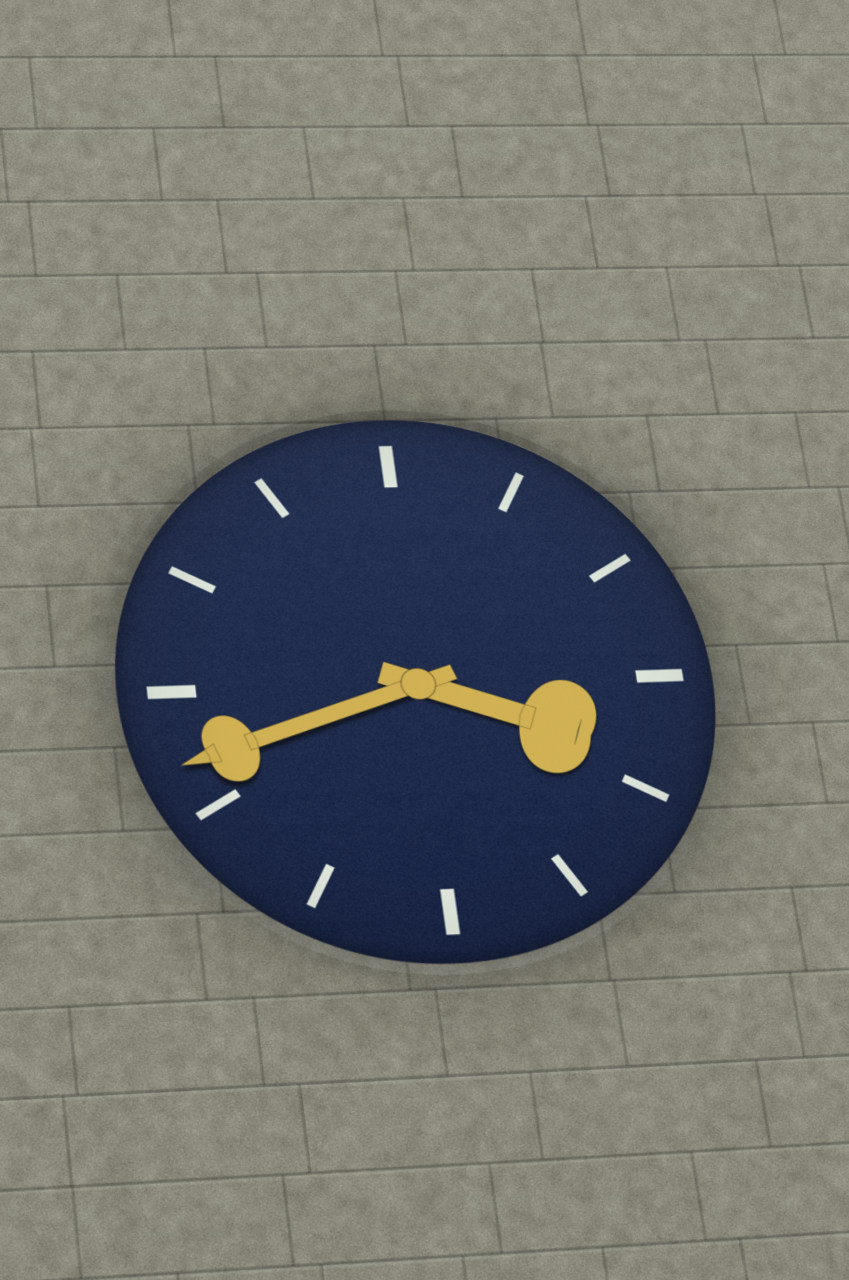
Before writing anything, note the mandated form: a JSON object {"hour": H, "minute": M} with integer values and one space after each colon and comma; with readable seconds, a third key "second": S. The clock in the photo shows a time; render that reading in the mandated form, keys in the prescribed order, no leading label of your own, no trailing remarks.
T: {"hour": 3, "minute": 42}
